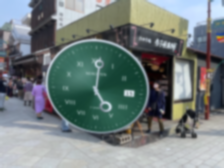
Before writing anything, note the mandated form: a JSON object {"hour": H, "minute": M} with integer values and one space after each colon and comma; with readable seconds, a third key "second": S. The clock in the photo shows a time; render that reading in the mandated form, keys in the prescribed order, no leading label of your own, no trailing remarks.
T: {"hour": 5, "minute": 1}
